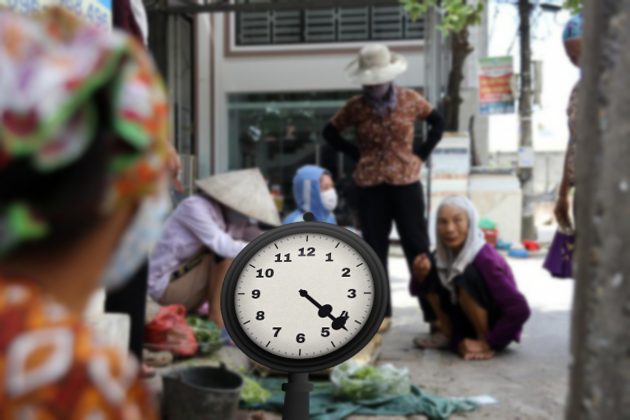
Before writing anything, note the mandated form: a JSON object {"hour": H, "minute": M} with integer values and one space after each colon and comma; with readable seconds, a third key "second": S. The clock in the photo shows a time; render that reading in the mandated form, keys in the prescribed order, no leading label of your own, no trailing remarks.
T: {"hour": 4, "minute": 22}
